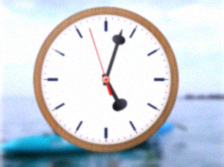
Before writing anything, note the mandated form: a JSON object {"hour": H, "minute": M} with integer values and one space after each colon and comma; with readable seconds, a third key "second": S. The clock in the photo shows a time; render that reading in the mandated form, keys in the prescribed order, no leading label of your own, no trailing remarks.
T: {"hour": 5, "minute": 2, "second": 57}
